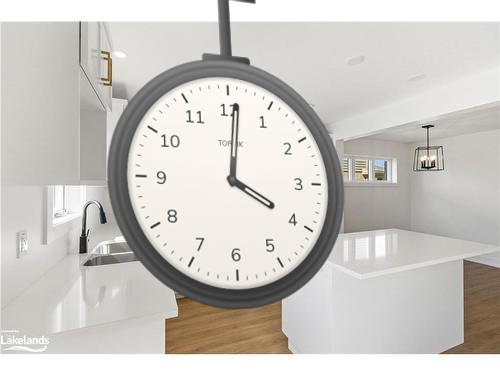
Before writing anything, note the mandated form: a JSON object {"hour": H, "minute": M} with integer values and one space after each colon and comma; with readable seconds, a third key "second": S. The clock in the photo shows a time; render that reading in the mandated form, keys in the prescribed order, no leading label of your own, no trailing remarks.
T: {"hour": 4, "minute": 1}
